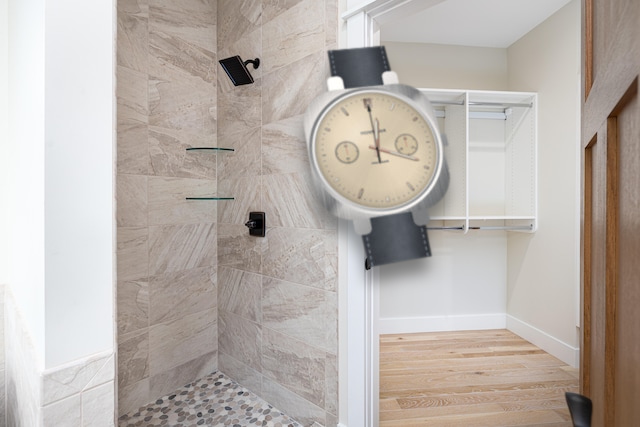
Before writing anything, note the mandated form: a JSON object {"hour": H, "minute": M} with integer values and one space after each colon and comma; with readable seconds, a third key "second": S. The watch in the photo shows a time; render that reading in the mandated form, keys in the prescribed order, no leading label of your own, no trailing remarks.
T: {"hour": 12, "minute": 19}
